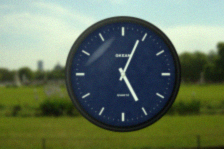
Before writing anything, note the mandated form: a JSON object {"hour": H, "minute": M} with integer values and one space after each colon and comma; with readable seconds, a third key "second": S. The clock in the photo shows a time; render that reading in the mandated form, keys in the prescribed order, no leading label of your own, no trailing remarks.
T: {"hour": 5, "minute": 4}
